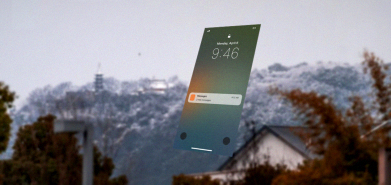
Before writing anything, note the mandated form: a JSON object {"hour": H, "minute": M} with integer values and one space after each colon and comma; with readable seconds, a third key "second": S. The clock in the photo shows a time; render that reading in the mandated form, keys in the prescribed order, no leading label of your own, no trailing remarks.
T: {"hour": 9, "minute": 46}
